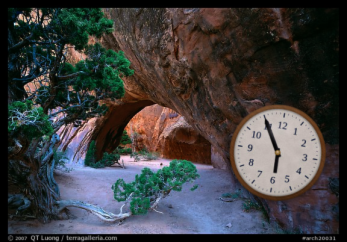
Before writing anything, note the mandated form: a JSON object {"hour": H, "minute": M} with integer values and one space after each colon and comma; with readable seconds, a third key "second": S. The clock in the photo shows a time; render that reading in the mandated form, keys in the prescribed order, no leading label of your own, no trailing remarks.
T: {"hour": 5, "minute": 55}
